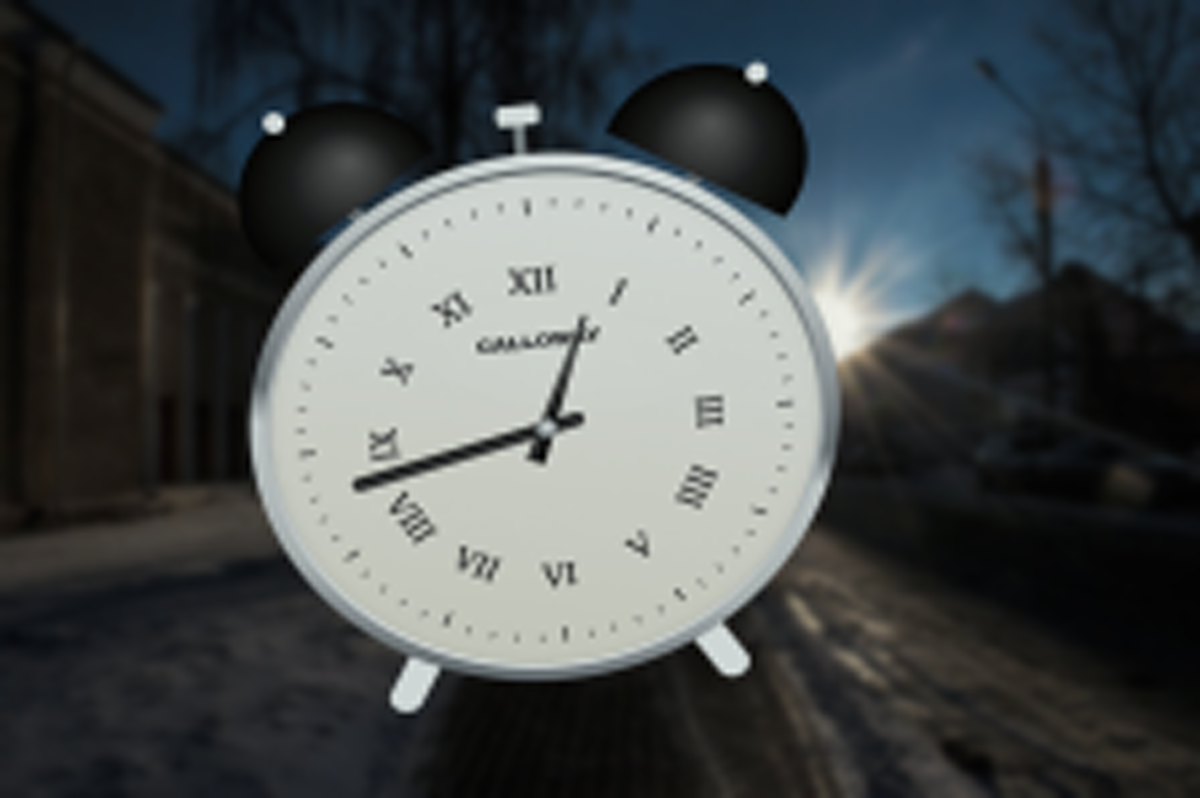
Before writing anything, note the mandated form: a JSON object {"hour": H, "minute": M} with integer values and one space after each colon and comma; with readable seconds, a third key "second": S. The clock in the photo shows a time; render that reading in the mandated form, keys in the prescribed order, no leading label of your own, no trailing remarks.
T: {"hour": 12, "minute": 43}
